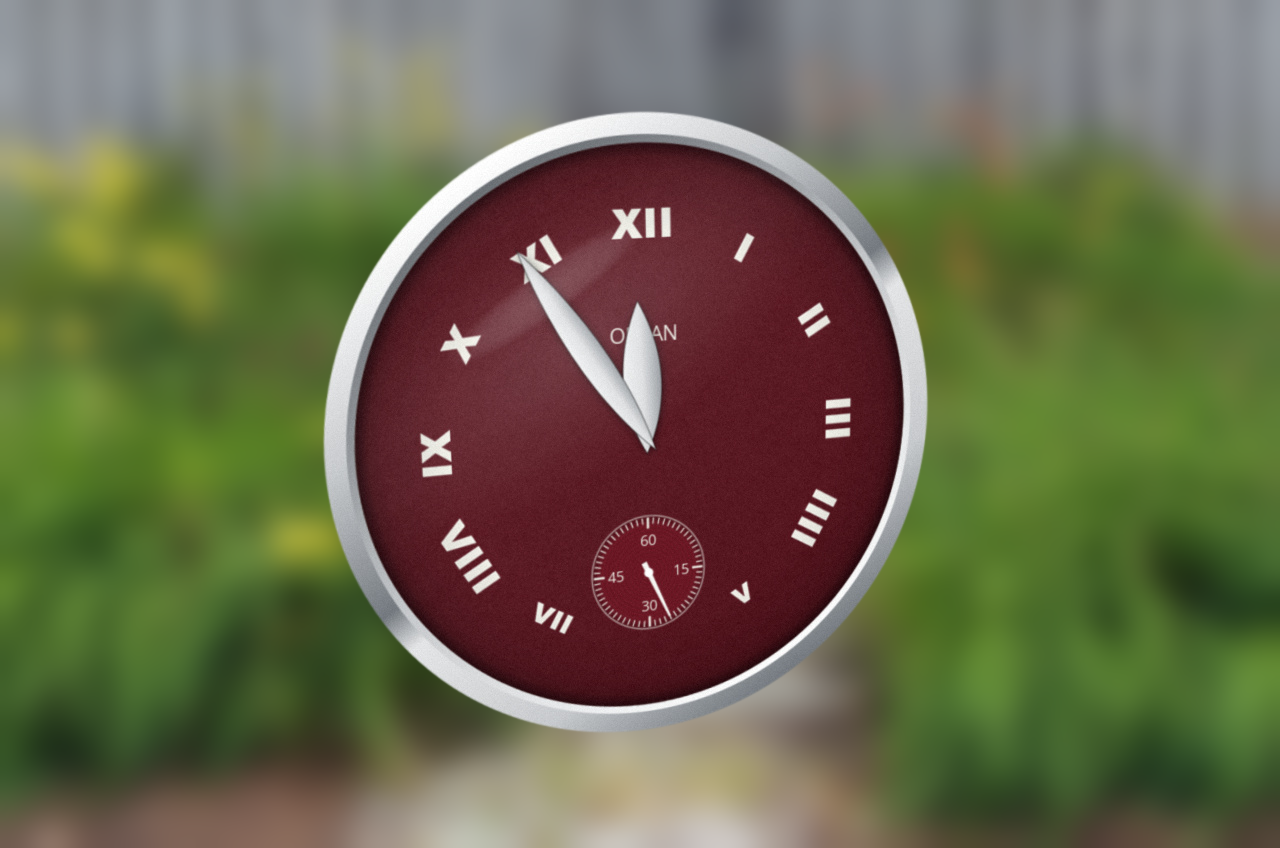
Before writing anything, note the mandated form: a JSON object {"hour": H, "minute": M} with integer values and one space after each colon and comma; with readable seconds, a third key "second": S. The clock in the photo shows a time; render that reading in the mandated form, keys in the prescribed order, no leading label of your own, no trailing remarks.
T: {"hour": 11, "minute": 54, "second": 26}
